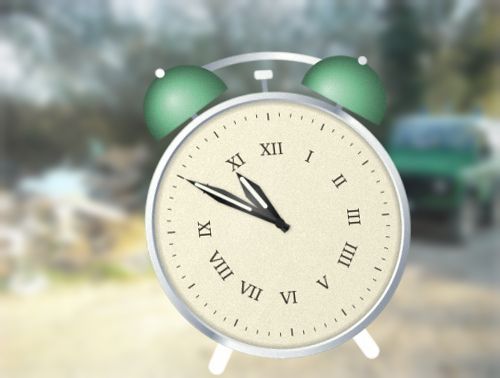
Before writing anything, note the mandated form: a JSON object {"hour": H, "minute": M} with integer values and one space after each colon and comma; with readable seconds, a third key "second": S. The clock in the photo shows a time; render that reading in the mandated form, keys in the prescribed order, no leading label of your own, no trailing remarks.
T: {"hour": 10, "minute": 50}
